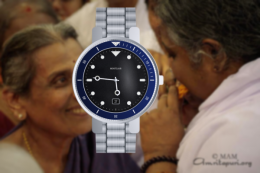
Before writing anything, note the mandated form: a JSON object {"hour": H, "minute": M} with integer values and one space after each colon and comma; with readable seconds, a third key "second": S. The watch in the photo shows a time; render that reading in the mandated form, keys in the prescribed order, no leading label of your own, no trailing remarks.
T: {"hour": 5, "minute": 46}
